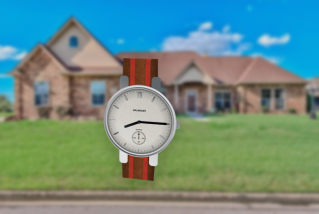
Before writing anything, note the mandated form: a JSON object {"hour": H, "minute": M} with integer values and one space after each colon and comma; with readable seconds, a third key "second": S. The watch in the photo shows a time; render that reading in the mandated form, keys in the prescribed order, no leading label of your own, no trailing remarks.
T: {"hour": 8, "minute": 15}
